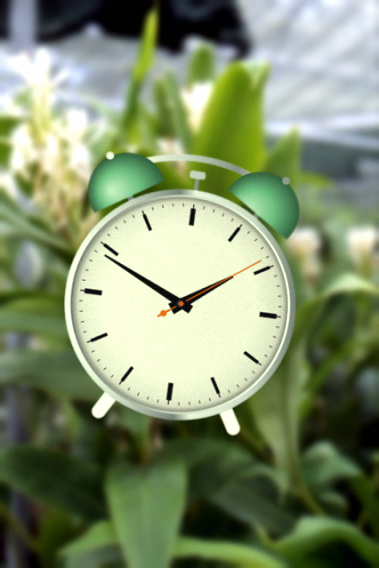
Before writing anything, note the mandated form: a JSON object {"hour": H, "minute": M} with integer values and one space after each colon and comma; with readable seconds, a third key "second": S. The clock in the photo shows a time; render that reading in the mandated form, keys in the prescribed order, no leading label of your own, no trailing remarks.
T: {"hour": 1, "minute": 49, "second": 9}
